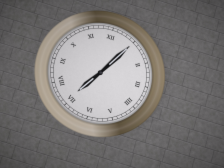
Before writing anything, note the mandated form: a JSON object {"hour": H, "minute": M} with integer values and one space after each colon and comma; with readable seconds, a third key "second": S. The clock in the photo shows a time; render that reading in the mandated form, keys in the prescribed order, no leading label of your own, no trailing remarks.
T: {"hour": 7, "minute": 5}
